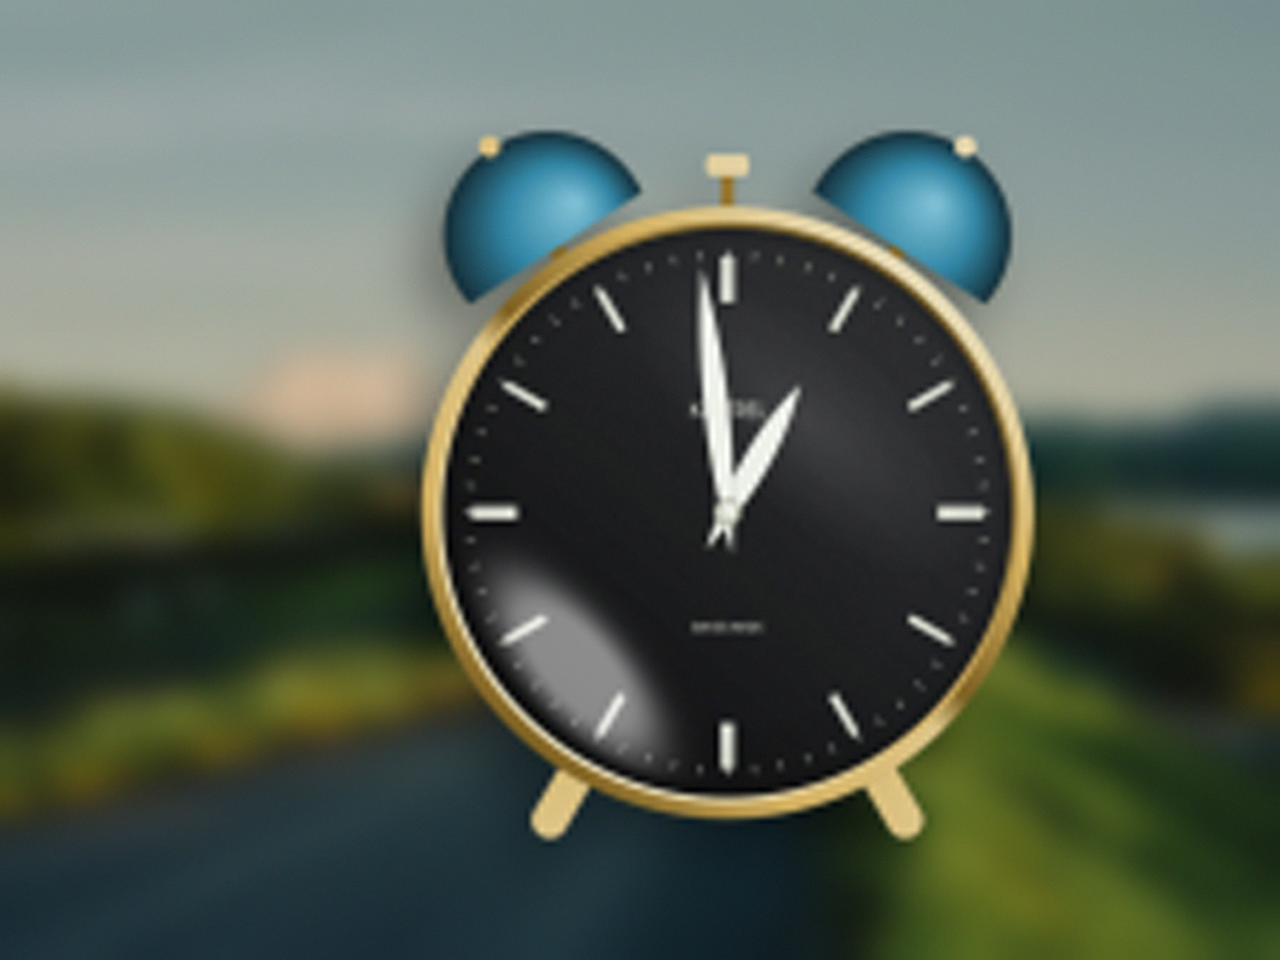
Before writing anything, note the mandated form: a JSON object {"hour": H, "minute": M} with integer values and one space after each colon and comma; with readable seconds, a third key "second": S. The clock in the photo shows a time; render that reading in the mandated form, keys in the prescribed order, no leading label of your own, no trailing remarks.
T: {"hour": 12, "minute": 59}
